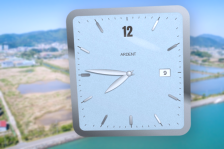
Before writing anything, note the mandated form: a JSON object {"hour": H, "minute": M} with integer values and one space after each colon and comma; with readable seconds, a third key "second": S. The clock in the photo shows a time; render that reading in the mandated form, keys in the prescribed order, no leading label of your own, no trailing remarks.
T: {"hour": 7, "minute": 46}
